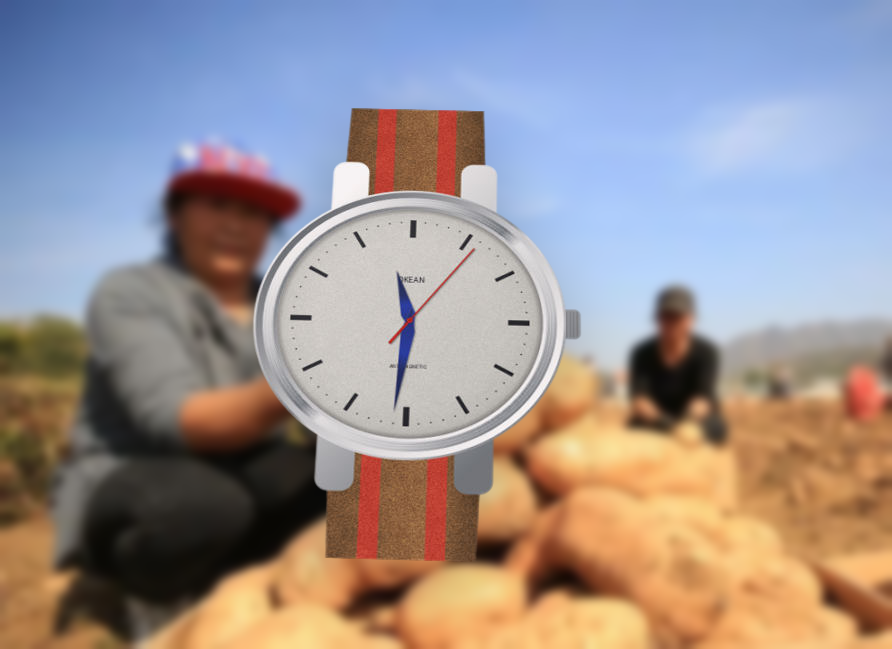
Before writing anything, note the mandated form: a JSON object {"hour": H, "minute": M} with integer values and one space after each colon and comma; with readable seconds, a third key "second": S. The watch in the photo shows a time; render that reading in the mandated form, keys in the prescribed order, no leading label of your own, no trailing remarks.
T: {"hour": 11, "minute": 31, "second": 6}
